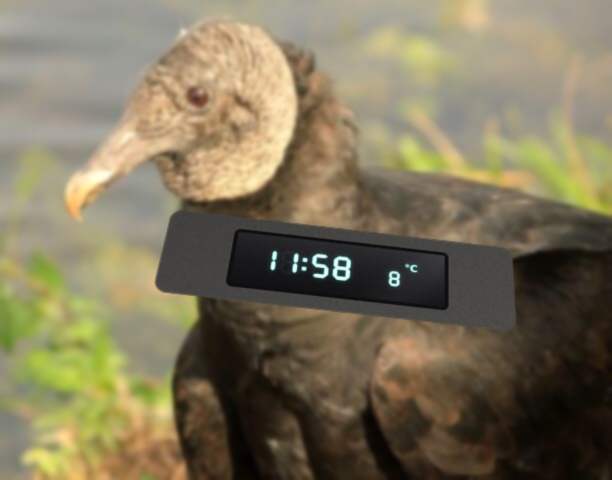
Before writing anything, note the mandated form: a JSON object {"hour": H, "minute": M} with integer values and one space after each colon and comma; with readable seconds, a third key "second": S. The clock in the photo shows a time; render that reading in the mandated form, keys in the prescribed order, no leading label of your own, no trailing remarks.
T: {"hour": 11, "minute": 58}
